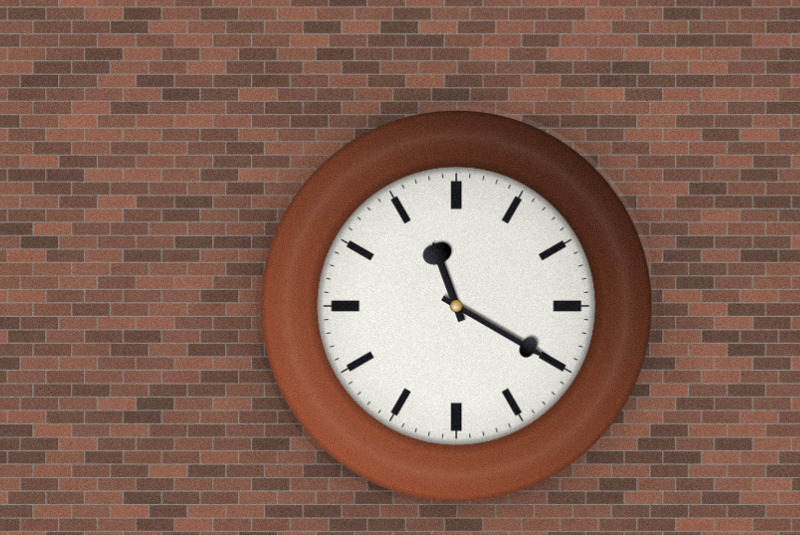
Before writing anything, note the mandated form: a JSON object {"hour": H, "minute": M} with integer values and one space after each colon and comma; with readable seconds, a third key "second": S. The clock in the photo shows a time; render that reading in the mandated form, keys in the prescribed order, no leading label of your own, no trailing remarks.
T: {"hour": 11, "minute": 20}
